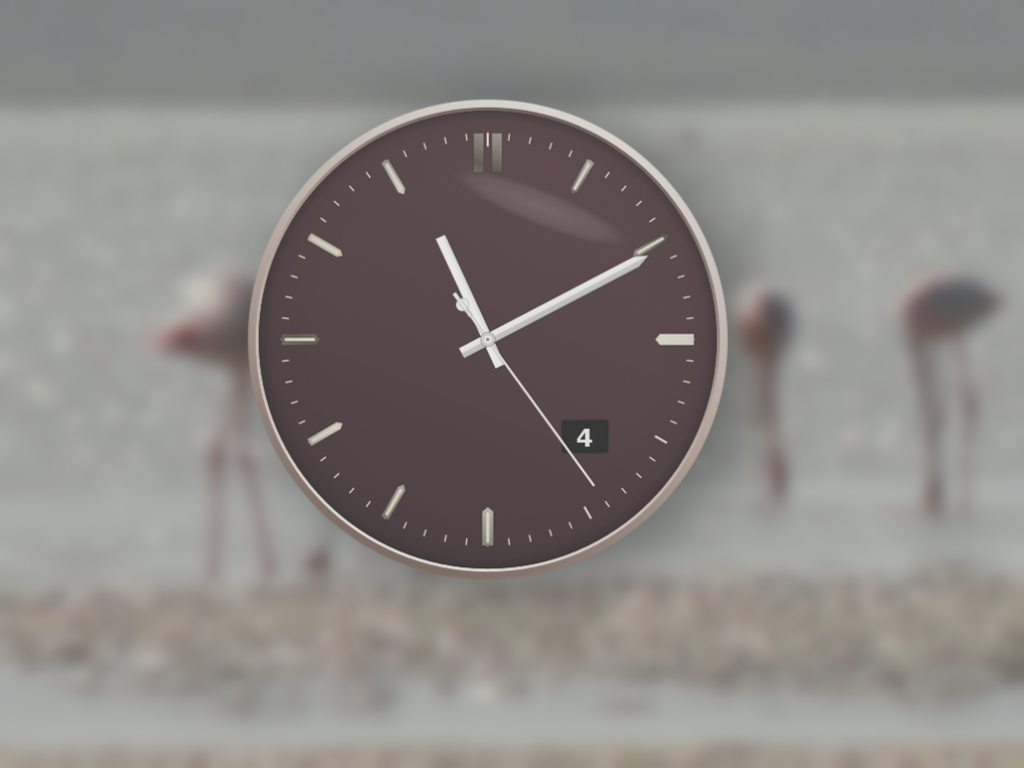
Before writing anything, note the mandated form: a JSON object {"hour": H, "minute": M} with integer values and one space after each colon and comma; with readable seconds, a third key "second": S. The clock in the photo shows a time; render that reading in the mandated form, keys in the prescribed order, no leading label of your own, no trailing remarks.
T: {"hour": 11, "minute": 10, "second": 24}
